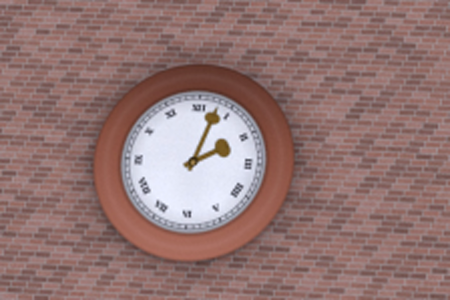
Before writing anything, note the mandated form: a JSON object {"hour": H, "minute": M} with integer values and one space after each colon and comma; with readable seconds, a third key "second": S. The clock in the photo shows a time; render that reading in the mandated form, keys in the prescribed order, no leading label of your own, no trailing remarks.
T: {"hour": 2, "minute": 3}
